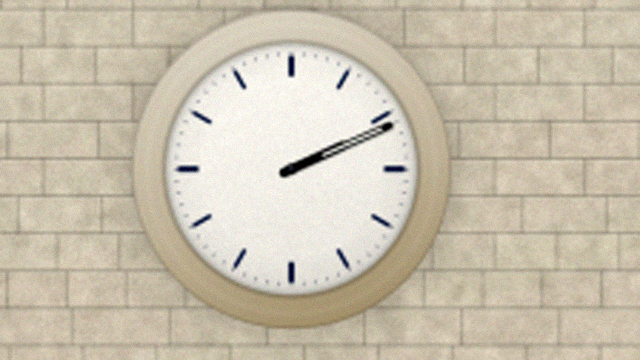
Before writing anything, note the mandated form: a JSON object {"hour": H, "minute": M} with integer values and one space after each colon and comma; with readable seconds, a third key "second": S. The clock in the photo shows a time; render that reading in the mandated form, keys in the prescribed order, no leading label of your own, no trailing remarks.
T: {"hour": 2, "minute": 11}
